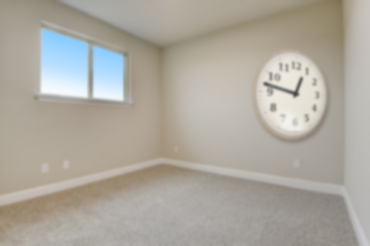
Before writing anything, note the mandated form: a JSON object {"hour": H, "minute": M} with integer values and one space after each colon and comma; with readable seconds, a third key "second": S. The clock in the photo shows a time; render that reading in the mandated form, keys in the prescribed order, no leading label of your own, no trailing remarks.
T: {"hour": 12, "minute": 47}
